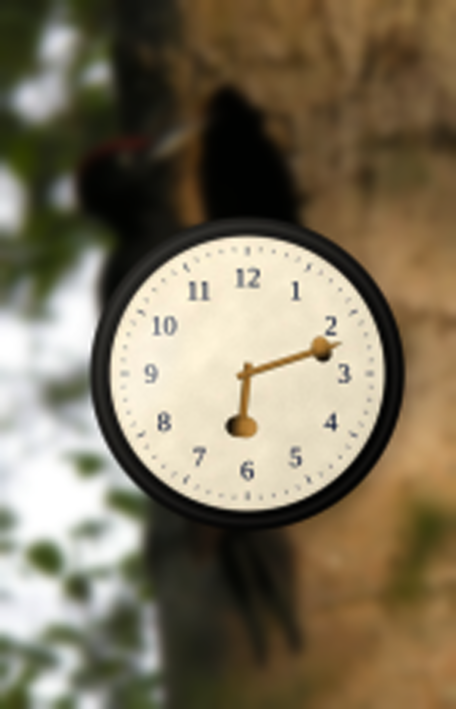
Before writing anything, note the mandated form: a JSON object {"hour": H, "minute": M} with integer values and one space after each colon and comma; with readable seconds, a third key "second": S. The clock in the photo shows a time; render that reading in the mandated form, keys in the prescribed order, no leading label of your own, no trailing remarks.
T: {"hour": 6, "minute": 12}
